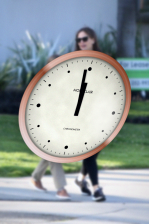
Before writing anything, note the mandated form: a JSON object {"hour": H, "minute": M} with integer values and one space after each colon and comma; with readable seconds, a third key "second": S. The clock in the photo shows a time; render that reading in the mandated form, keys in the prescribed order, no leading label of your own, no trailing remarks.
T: {"hour": 11, "minute": 59}
